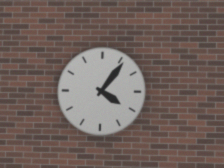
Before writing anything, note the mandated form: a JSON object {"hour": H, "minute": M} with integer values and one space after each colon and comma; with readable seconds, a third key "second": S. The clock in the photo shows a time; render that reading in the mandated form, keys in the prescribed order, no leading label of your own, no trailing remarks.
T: {"hour": 4, "minute": 6}
